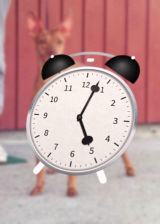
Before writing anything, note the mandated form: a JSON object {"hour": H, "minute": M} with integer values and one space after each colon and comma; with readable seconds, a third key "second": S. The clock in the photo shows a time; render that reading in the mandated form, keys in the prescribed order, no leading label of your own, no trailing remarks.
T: {"hour": 5, "minute": 3}
